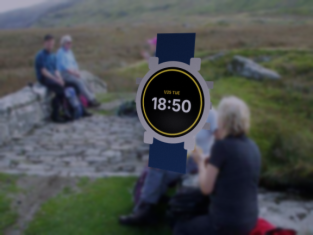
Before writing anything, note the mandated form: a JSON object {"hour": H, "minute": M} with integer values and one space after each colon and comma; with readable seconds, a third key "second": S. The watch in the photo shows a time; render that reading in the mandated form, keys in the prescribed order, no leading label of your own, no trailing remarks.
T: {"hour": 18, "minute": 50}
